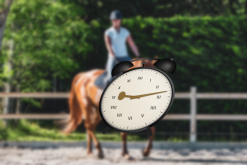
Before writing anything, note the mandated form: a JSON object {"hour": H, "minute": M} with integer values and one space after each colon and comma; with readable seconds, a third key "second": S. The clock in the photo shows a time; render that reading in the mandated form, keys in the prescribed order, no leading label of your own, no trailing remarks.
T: {"hour": 9, "minute": 13}
